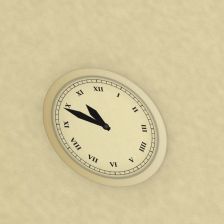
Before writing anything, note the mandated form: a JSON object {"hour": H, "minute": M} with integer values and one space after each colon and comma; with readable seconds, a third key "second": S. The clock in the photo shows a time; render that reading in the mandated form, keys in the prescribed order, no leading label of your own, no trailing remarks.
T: {"hour": 10, "minute": 49}
